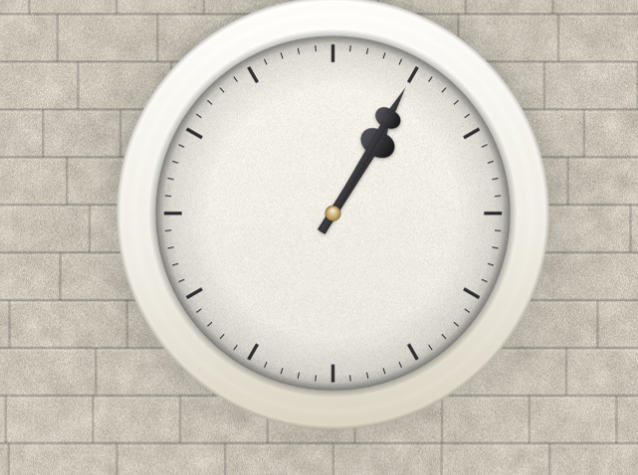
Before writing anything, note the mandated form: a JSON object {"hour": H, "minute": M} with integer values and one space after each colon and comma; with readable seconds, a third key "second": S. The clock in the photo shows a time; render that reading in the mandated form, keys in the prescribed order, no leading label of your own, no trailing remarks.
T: {"hour": 1, "minute": 5}
